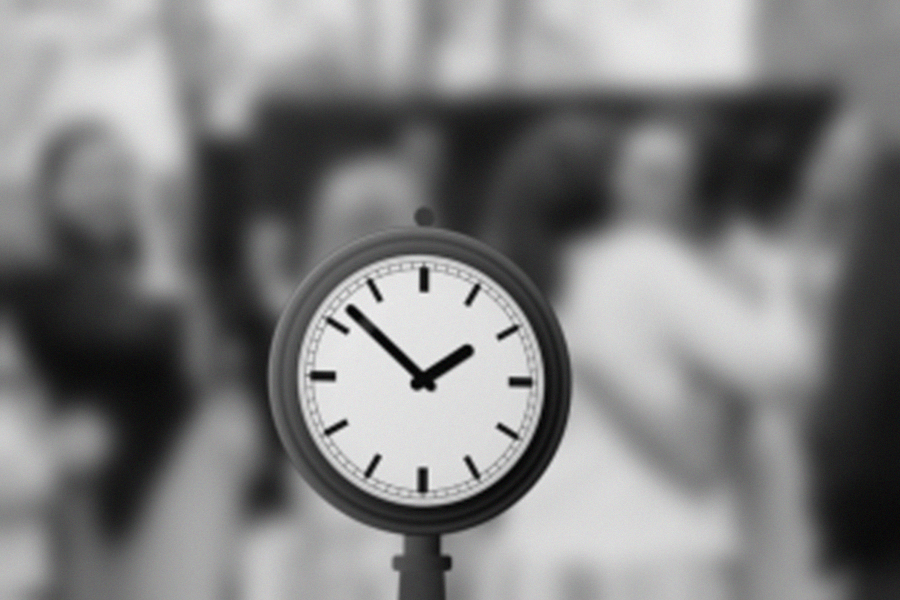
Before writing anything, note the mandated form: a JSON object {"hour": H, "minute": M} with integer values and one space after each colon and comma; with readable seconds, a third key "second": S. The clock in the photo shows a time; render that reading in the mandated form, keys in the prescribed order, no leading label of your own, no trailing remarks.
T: {"hour": 1, "minute": 52}
